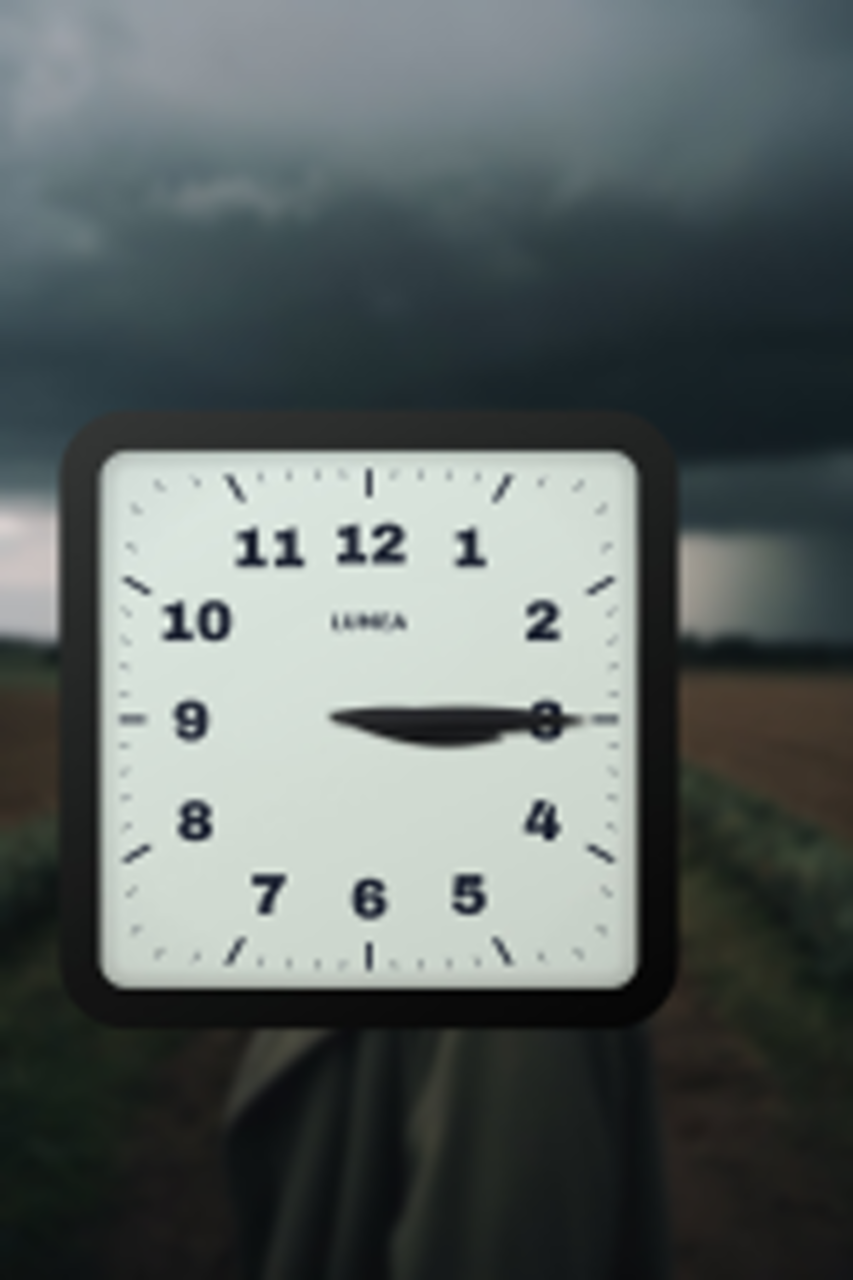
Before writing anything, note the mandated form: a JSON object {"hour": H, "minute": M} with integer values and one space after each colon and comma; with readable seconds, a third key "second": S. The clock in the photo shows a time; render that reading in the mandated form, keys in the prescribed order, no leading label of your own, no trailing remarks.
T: {"hour": 3, "minute": 15}
